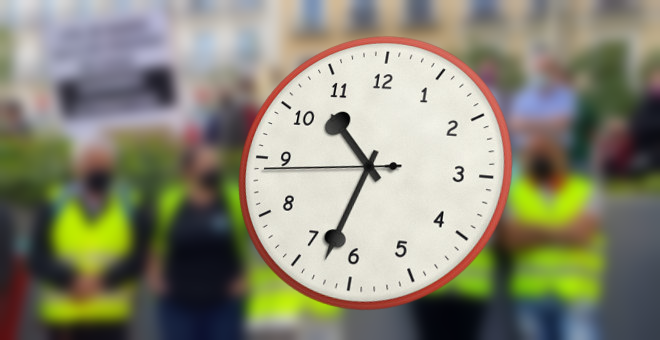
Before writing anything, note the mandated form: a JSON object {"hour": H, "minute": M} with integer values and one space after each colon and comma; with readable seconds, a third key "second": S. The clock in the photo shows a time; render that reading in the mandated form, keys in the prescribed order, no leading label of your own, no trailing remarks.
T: {"hour": 10, "minute": 32, "second": 44}
